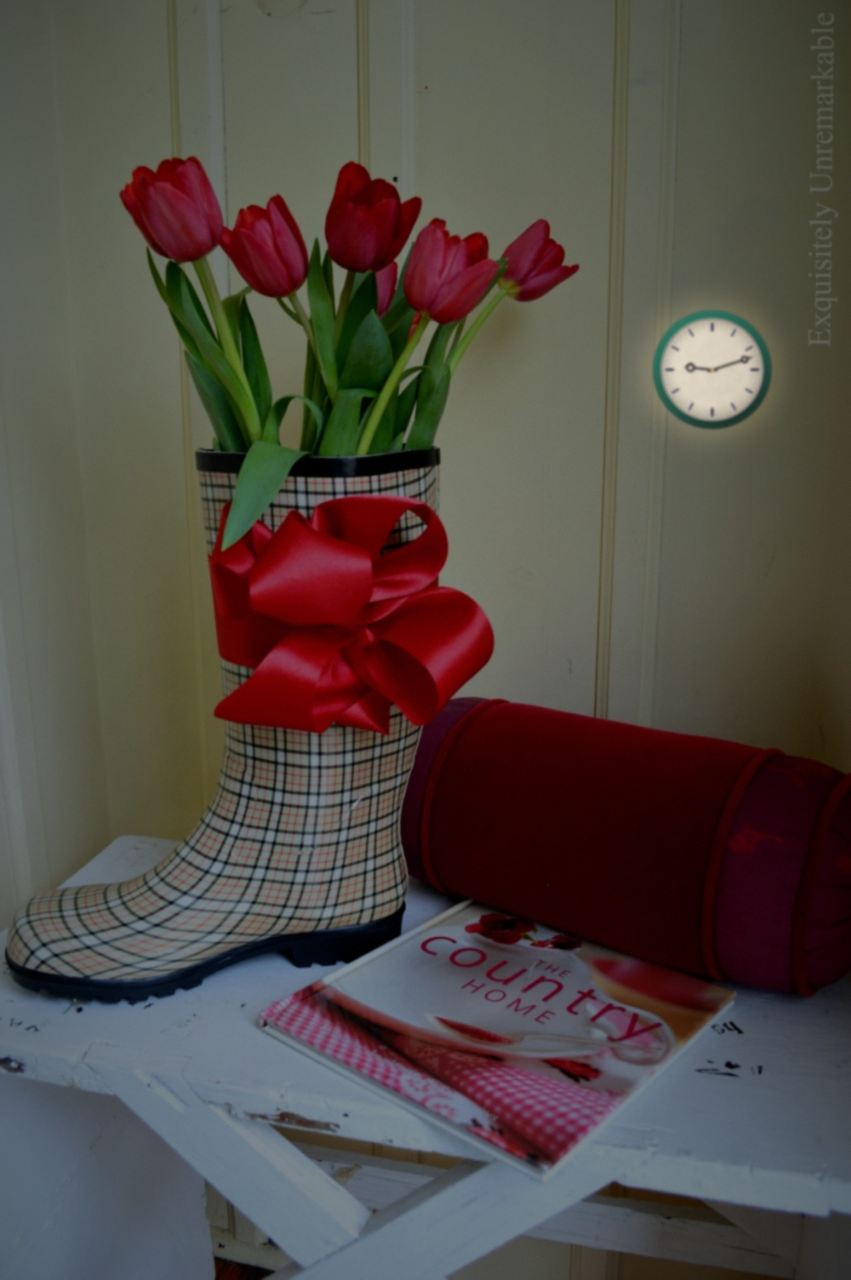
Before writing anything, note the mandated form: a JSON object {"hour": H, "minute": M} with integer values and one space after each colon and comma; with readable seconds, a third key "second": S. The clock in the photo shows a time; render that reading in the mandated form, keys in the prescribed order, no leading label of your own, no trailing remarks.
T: {"hour": 9, "minute": 12}
